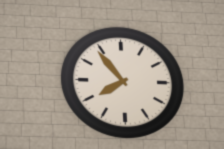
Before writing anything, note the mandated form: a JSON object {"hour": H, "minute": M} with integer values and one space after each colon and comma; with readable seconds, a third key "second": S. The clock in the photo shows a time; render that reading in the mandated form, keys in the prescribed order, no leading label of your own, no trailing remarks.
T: {"hour": 7, "minute": 54}
